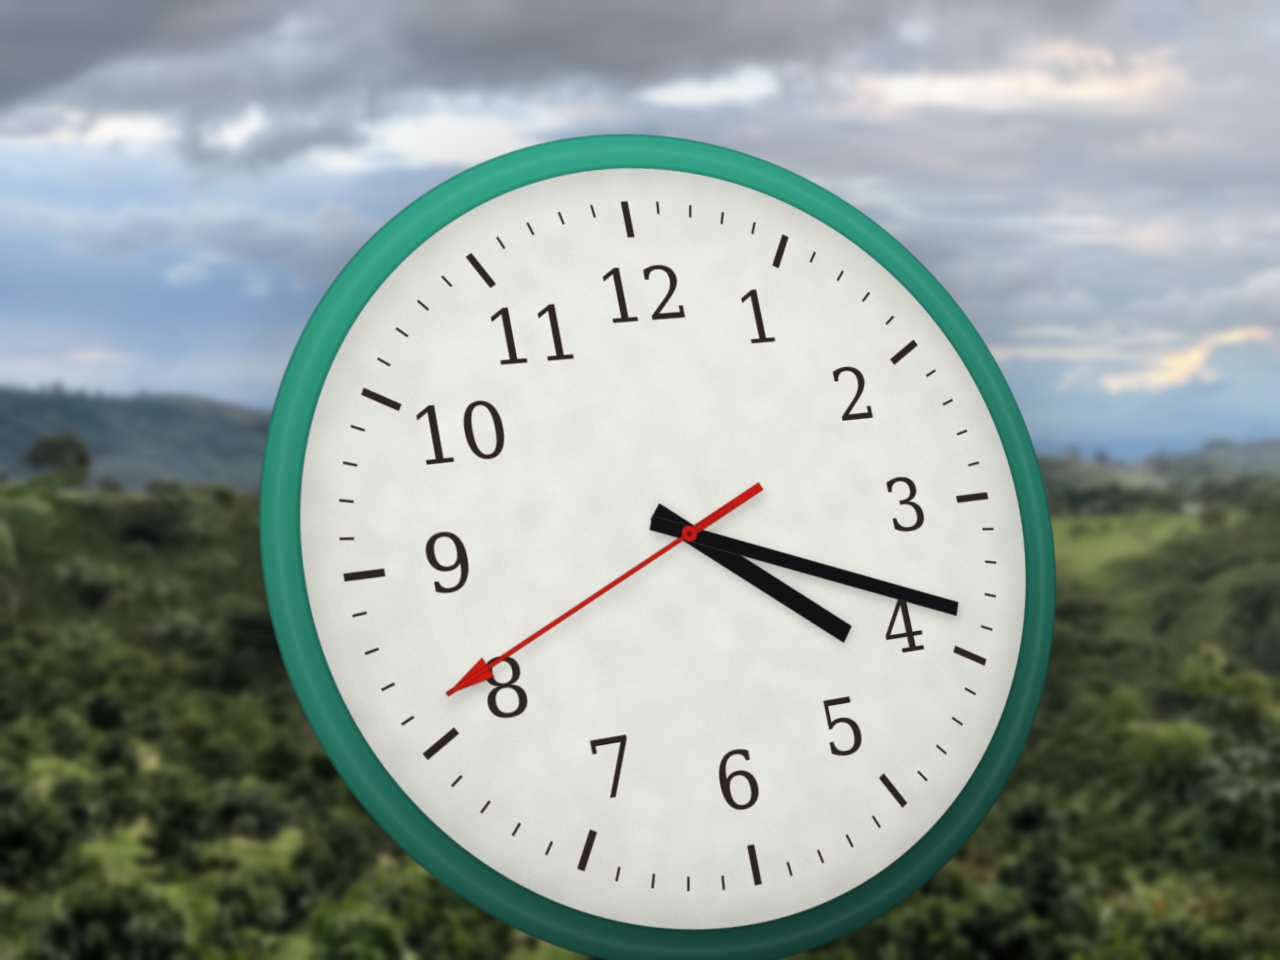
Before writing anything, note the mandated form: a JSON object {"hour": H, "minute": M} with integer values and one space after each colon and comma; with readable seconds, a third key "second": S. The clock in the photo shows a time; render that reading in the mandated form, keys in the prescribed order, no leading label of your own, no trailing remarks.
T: {"hour": 4, "minute": 18, "second": 41}
